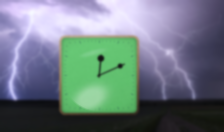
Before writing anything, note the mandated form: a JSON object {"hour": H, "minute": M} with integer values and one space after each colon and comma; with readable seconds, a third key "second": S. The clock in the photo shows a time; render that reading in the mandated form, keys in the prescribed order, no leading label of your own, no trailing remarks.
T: {"hour": 12, "minute": 11}
